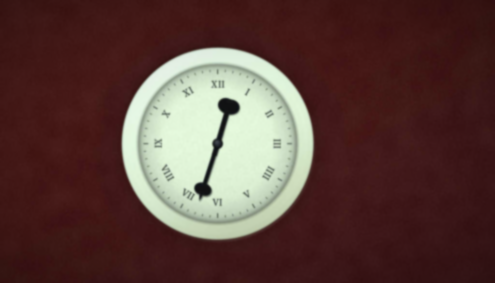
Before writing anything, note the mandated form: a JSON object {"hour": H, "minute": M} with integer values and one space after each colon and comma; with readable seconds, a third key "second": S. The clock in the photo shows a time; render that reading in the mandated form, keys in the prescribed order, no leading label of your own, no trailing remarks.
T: {"hour": 12, "minute": 33}
